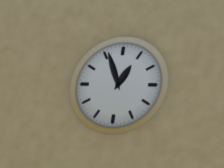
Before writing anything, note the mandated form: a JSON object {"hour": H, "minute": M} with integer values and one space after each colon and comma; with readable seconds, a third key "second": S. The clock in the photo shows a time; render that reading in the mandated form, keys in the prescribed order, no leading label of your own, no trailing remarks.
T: {"hour": 12, "minute": 56}
